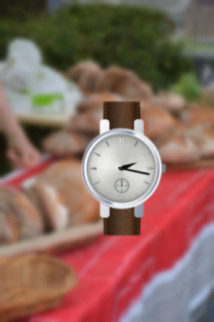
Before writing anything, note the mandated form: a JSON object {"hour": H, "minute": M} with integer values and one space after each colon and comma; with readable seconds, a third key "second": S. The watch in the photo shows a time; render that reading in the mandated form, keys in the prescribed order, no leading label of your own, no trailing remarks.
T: {"hour": 2, "minute": 17}
